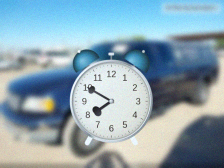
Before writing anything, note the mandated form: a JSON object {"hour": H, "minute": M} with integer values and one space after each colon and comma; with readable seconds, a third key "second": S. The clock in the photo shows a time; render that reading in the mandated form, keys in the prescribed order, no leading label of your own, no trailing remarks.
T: {"hour": 7, "minute": 50}
